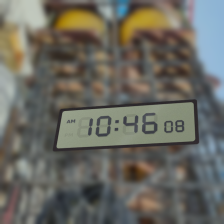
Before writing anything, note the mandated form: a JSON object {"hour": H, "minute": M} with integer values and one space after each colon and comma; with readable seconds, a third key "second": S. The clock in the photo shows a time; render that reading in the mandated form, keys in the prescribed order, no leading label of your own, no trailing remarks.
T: {"hour": 10, "minute": 46, "second": 8}
